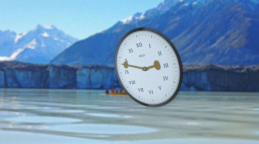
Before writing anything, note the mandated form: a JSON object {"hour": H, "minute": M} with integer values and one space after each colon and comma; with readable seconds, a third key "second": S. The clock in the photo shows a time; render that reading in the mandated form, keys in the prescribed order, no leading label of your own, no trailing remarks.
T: {"hour": 2, "minute": 48}
